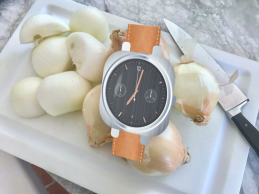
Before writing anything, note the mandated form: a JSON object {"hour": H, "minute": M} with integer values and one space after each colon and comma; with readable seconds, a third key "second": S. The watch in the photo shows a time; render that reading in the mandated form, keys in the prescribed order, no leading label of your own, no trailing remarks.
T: {"hour": 7, "minute": 2}
